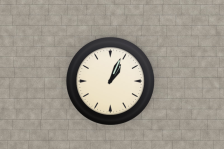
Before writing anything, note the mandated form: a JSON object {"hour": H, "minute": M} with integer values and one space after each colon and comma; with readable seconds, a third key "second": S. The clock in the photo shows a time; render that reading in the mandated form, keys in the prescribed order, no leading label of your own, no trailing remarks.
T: {"hour": 1, "minute": 4}
